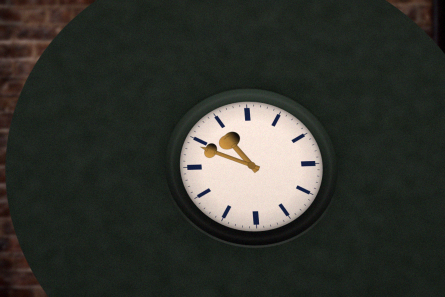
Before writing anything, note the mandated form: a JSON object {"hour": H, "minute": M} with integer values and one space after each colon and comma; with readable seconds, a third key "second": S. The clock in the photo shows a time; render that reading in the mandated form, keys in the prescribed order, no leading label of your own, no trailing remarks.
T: {"hour": 10, "minute": 49}
